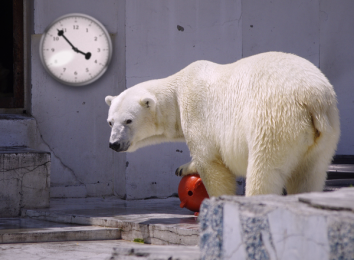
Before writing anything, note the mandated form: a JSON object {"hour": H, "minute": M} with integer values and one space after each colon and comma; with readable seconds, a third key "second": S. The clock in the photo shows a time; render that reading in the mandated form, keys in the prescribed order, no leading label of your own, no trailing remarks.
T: {"hour": 3, "minute": 53}
